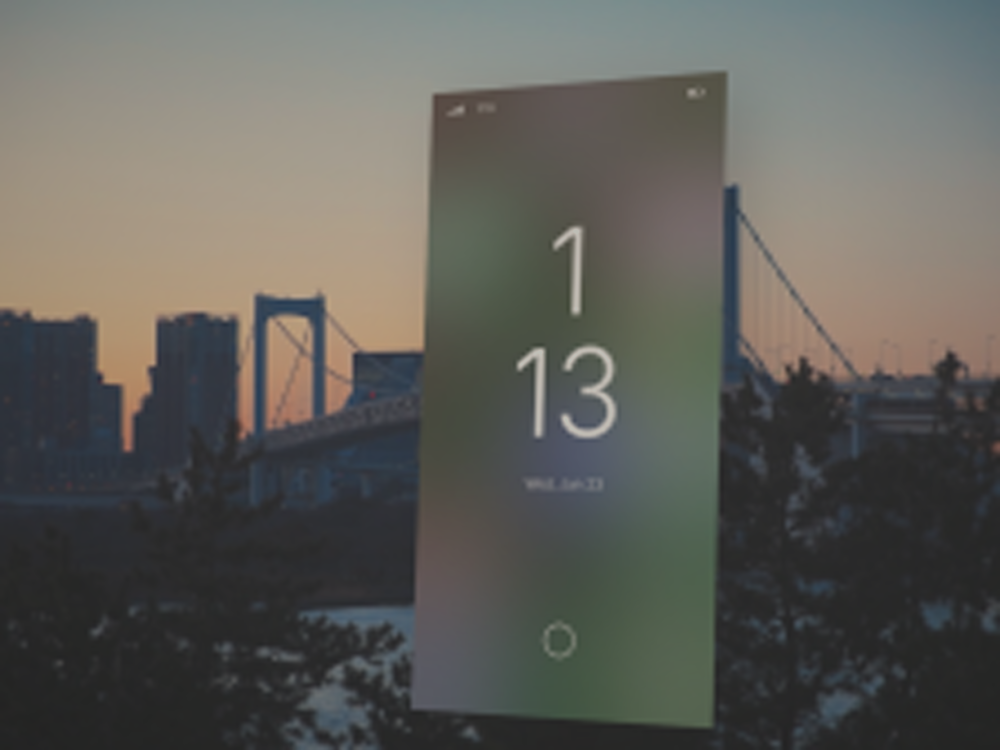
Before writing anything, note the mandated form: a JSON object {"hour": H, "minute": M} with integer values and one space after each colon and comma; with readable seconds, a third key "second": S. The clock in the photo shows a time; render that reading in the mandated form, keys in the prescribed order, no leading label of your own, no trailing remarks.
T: {"hour": 1, "minute": 13}
